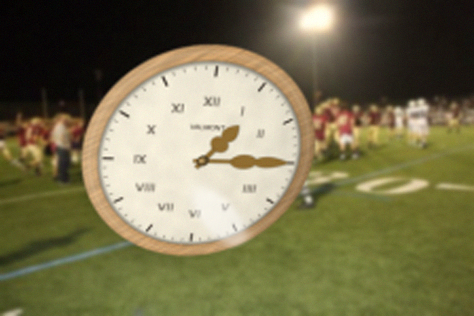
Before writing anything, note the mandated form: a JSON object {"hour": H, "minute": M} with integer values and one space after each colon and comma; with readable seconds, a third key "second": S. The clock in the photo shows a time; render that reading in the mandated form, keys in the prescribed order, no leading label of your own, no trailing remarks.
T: {"hour": 1, "minute": 15}
